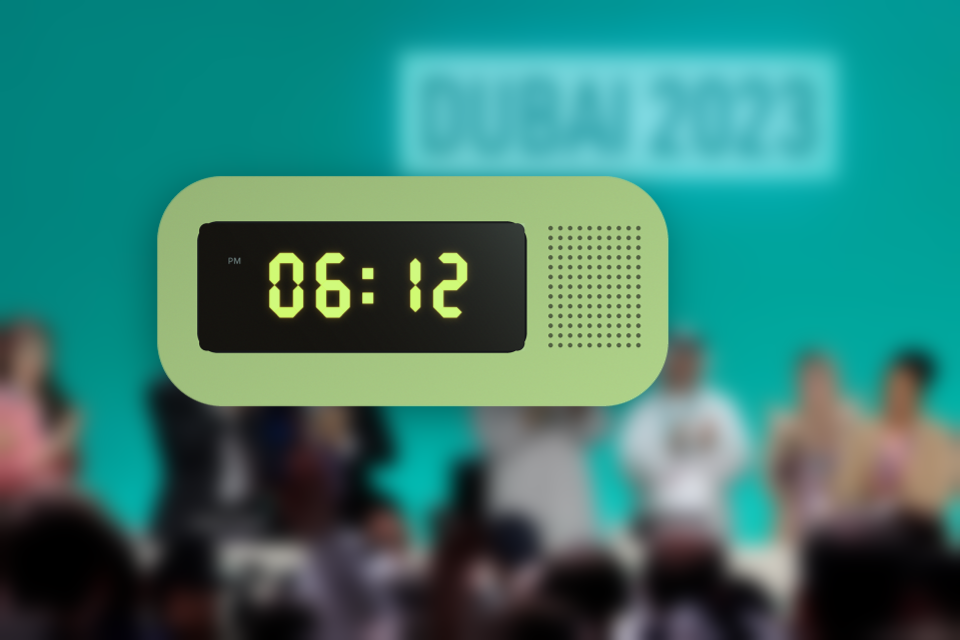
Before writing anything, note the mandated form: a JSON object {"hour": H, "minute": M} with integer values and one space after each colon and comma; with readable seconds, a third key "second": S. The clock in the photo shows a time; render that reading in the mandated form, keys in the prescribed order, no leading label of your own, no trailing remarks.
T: {"hour": 6, "minute": 12}
